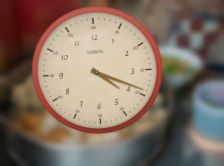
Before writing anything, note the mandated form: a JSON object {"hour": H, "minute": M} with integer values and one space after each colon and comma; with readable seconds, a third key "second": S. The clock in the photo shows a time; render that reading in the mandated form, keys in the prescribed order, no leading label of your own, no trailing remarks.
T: {"hour": 4, "minute": 19}
